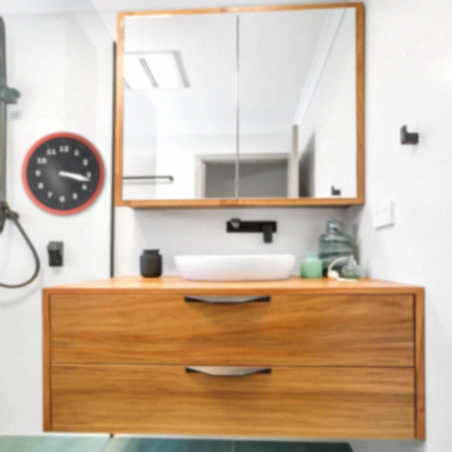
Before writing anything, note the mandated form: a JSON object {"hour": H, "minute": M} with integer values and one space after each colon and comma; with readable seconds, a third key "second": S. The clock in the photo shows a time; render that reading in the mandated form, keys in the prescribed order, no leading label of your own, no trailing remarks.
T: {"hour": 3, "minute": 17}
